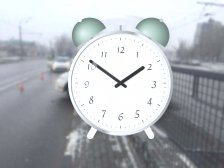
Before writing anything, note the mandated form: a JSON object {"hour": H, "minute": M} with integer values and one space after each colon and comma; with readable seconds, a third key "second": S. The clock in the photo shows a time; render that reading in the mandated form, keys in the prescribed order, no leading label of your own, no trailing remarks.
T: {"hour": 1, "minute": 51}
